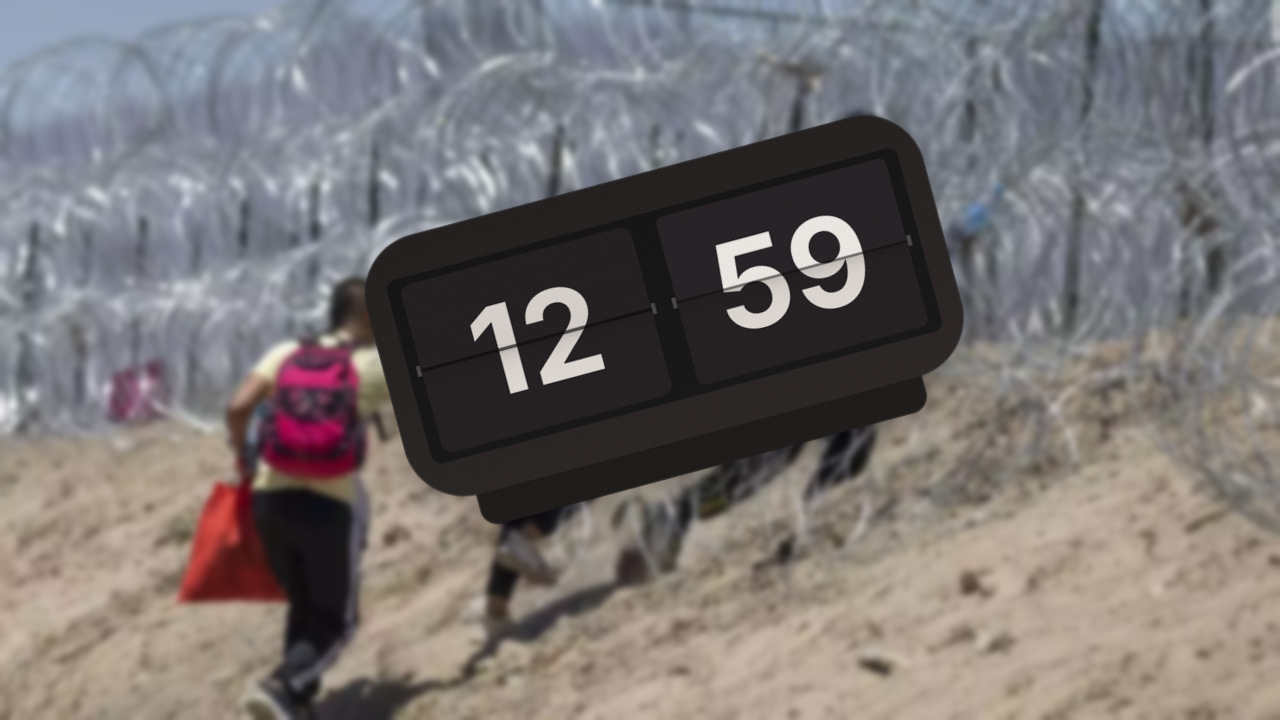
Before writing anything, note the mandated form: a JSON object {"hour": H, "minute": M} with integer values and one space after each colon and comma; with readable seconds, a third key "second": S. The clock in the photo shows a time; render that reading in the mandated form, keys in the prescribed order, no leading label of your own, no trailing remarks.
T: {"hour": 12, "minute": 59}
